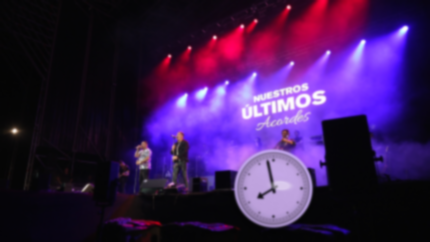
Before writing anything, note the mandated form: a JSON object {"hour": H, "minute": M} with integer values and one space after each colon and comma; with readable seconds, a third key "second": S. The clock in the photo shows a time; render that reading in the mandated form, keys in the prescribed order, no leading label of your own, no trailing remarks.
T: {"hour": 7, "minute": 58}
